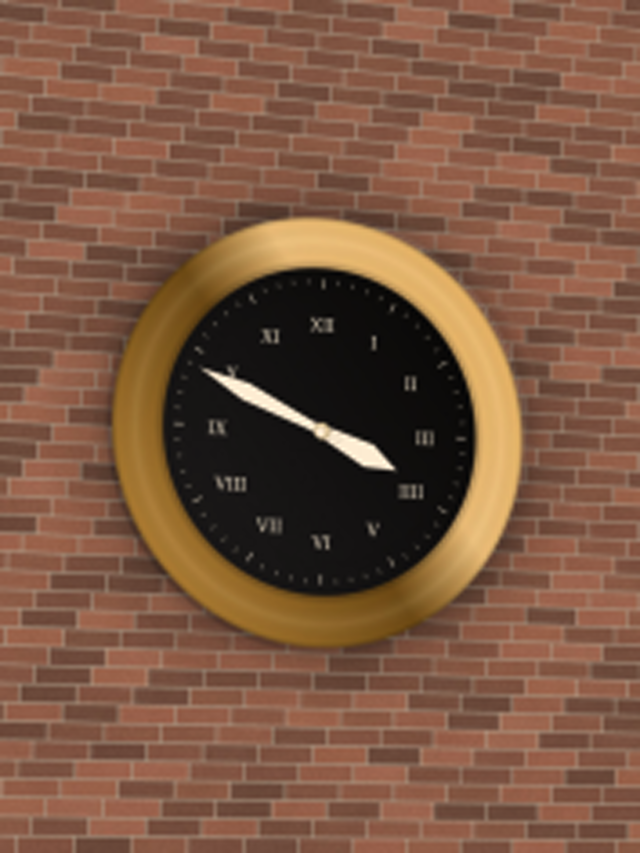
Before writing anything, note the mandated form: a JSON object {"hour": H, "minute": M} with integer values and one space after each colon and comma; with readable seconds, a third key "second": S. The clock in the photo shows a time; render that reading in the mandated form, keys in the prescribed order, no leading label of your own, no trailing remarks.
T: {"hour": 3, "minute": 49}
